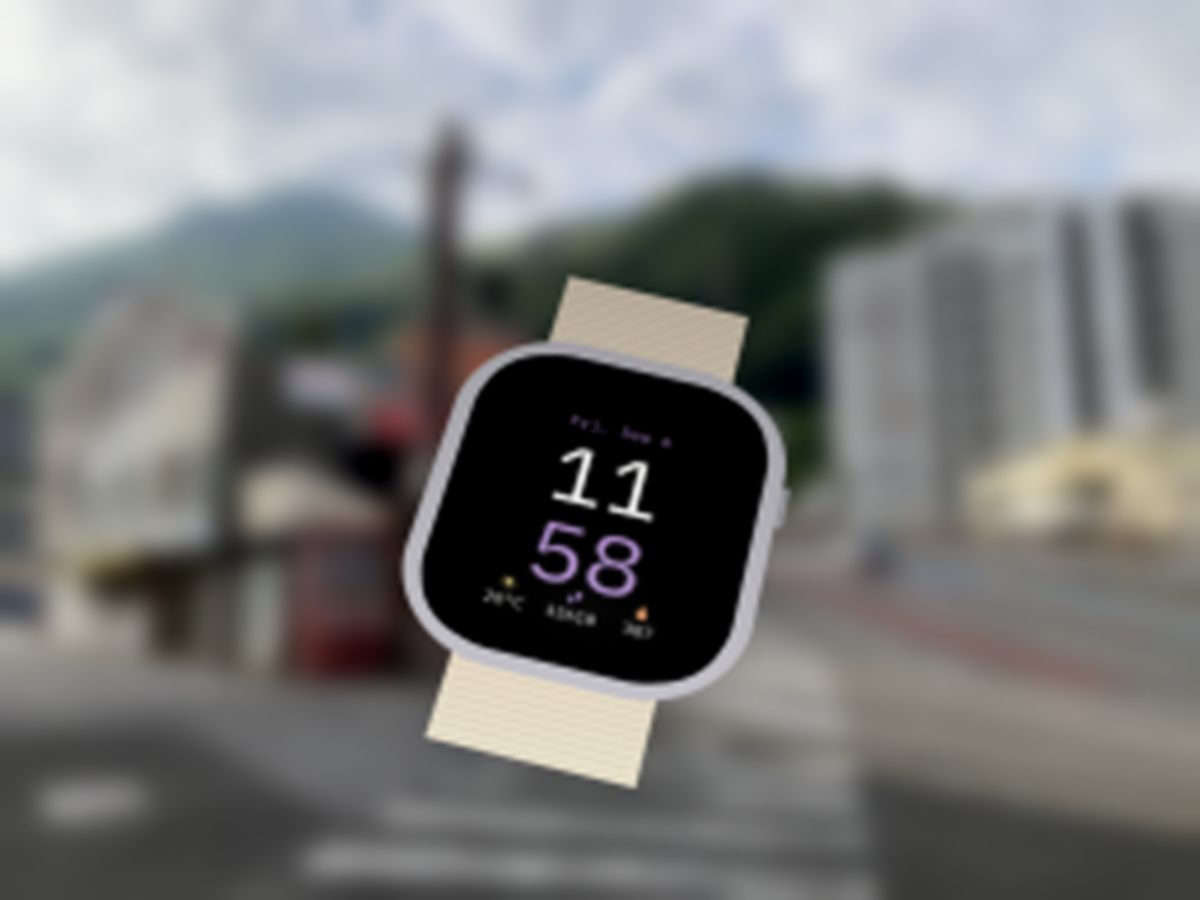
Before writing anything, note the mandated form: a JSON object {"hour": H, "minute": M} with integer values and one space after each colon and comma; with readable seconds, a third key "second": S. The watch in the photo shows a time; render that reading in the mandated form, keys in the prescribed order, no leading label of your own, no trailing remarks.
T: {"hour": 11, "minute": 58}
